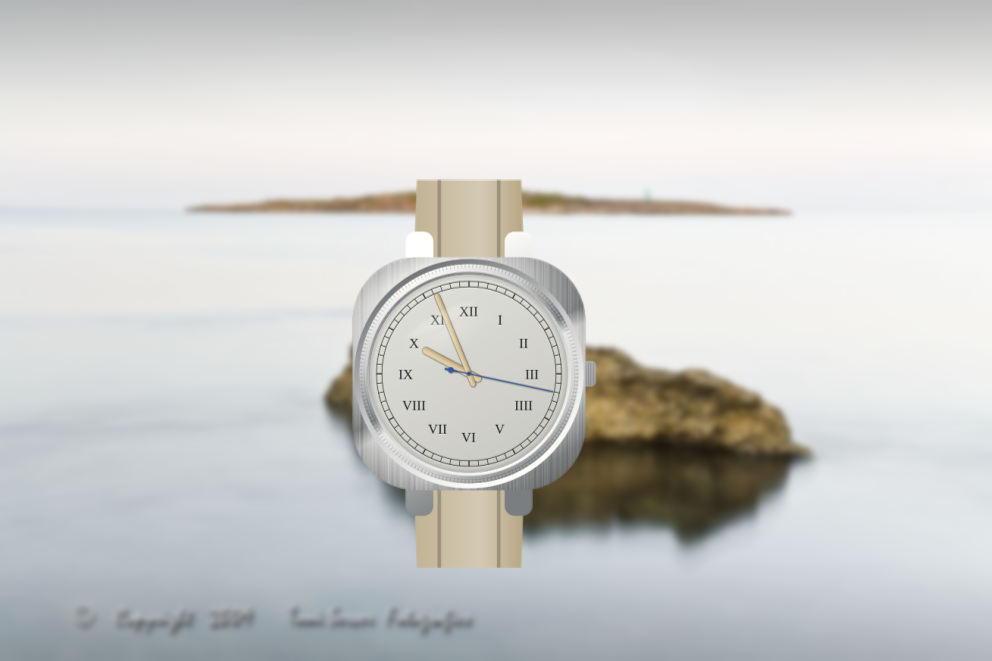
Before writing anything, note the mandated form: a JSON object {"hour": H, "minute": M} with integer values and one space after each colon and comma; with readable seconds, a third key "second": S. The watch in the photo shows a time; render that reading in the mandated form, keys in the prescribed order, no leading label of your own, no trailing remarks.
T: {"hour": 9, "minute": 56, "second": 17}
